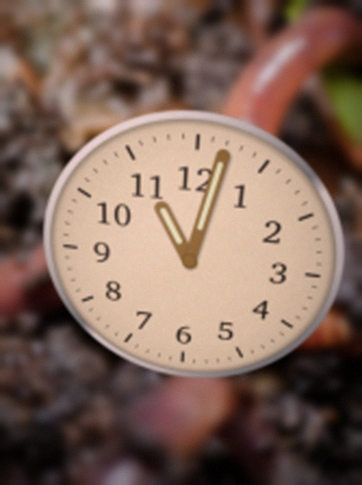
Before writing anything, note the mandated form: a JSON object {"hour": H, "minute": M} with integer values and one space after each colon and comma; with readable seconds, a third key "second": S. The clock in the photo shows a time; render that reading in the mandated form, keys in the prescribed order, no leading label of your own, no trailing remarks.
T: {"hour": 11, "minute": 2}
